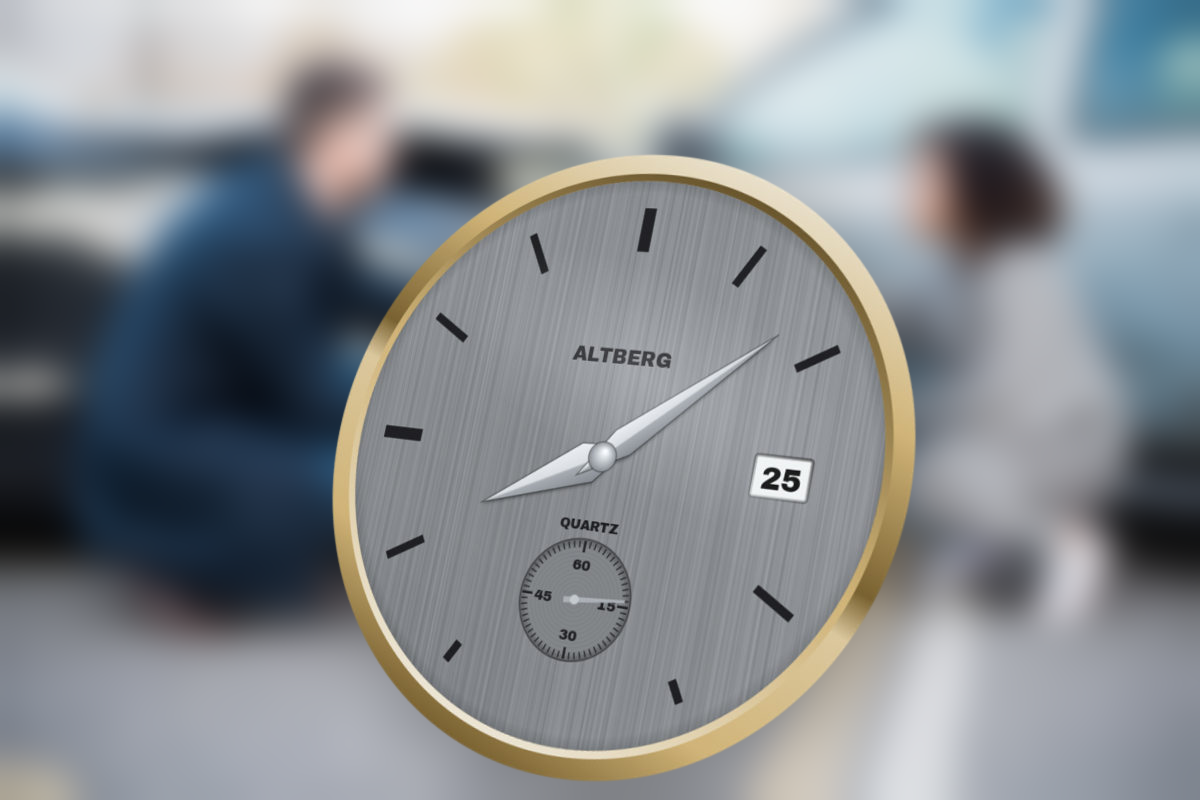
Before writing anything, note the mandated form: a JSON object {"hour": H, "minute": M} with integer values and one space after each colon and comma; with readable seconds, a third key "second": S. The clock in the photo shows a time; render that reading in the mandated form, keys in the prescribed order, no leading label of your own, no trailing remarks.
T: {"hour": 8, "minute": 8, "second": 14}
